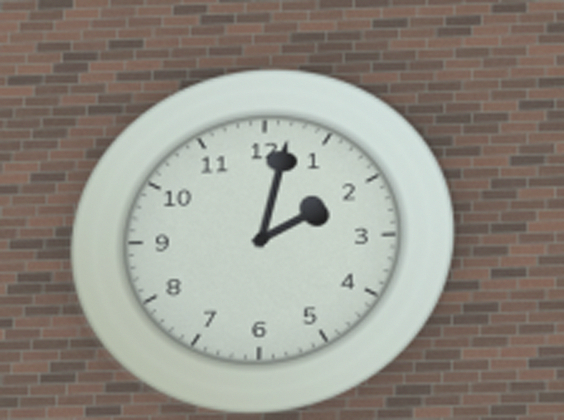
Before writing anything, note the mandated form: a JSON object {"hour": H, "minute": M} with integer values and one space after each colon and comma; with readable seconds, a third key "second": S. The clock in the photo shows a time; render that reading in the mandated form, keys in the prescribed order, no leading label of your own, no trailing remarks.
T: {"hour": 2, "minute": 2}
